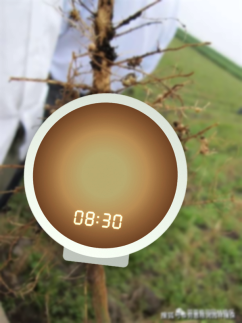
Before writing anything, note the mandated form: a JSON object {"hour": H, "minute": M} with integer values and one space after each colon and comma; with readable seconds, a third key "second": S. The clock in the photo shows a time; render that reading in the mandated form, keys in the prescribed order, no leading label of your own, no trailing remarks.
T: {"hour": 8, "minute": 30}
